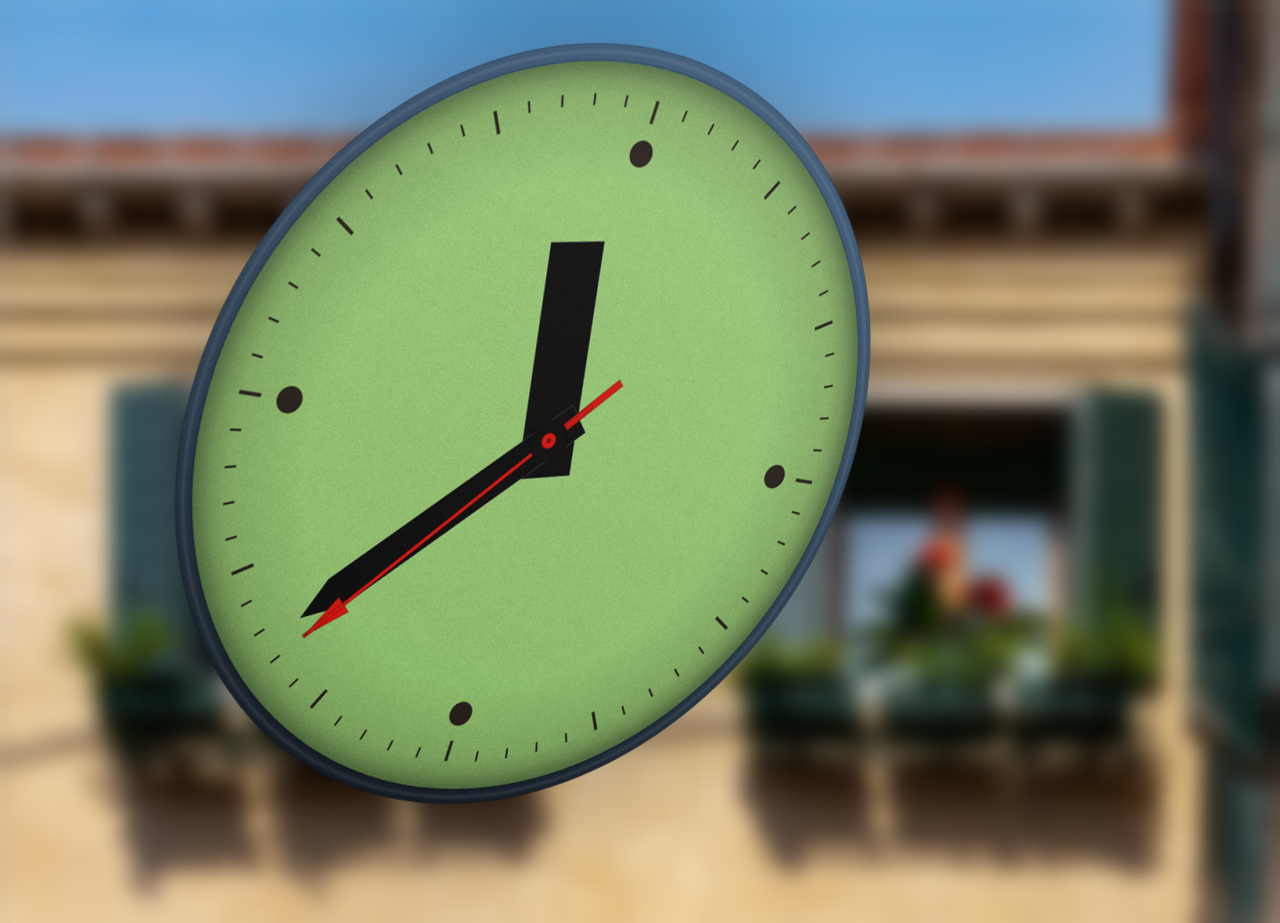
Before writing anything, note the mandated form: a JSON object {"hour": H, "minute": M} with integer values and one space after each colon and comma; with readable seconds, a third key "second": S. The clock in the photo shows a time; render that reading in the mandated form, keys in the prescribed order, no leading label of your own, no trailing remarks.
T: {"hour": 11, "minute": 37, "second": 37}
